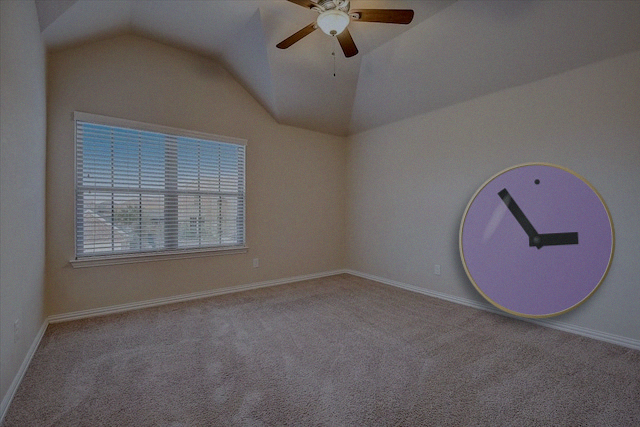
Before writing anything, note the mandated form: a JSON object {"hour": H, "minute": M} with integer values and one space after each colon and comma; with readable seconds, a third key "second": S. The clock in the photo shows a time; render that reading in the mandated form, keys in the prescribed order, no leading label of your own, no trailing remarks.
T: {"hour": 2, "minute": 54}
